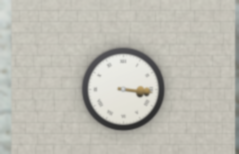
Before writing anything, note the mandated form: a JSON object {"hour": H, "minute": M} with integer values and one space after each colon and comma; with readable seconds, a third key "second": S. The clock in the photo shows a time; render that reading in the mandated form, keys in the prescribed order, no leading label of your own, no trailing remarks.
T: {"hour": 3, "minute": 16}
